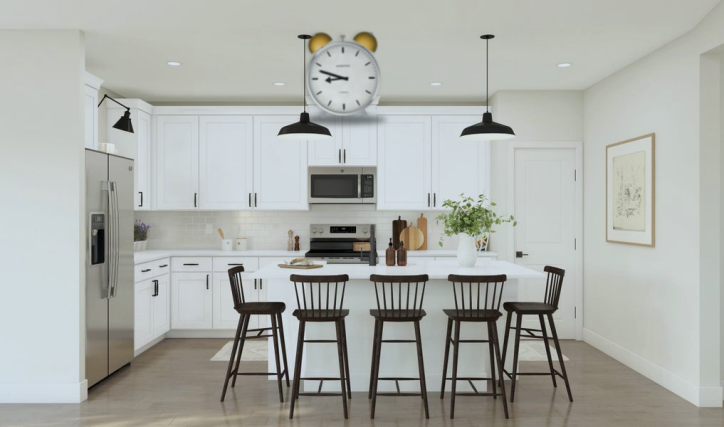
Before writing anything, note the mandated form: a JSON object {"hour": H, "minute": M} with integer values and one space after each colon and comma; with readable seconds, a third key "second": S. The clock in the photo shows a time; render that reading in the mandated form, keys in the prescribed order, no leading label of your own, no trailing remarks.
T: {"hour": 8, "minute": 48}
